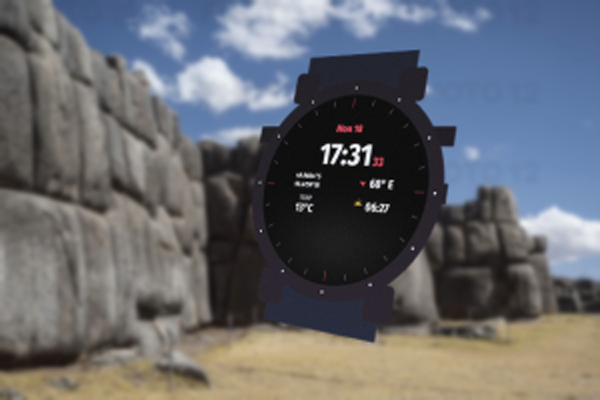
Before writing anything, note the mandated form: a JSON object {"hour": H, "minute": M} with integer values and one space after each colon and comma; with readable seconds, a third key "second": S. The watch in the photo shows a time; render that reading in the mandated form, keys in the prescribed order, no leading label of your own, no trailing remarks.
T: {"hour": 17, "minute": 31}
